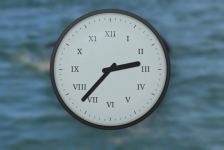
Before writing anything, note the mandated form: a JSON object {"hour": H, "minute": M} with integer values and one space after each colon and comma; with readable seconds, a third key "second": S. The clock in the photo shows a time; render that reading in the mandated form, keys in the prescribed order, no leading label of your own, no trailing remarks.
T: {"hour": 2, "minute": 37}
